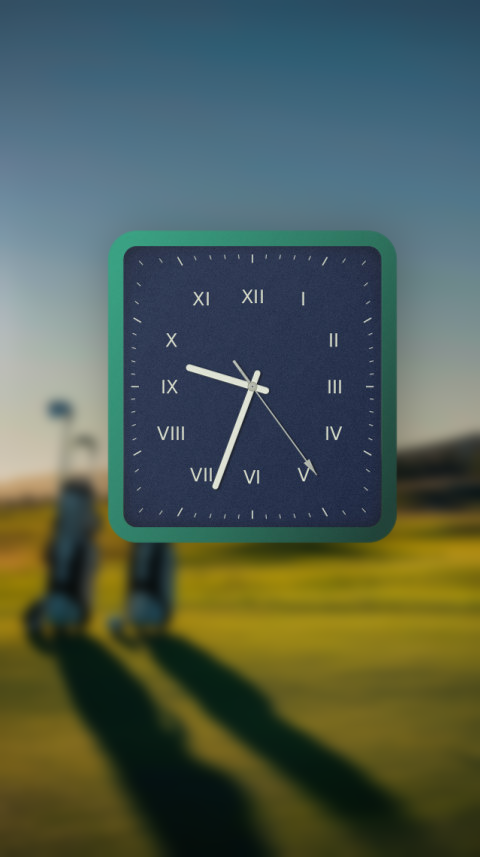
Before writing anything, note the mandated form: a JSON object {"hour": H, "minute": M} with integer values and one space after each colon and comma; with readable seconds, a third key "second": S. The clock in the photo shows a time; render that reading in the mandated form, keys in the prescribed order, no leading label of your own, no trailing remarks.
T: {"hour": 9, "minute": 33, "second": 24}
